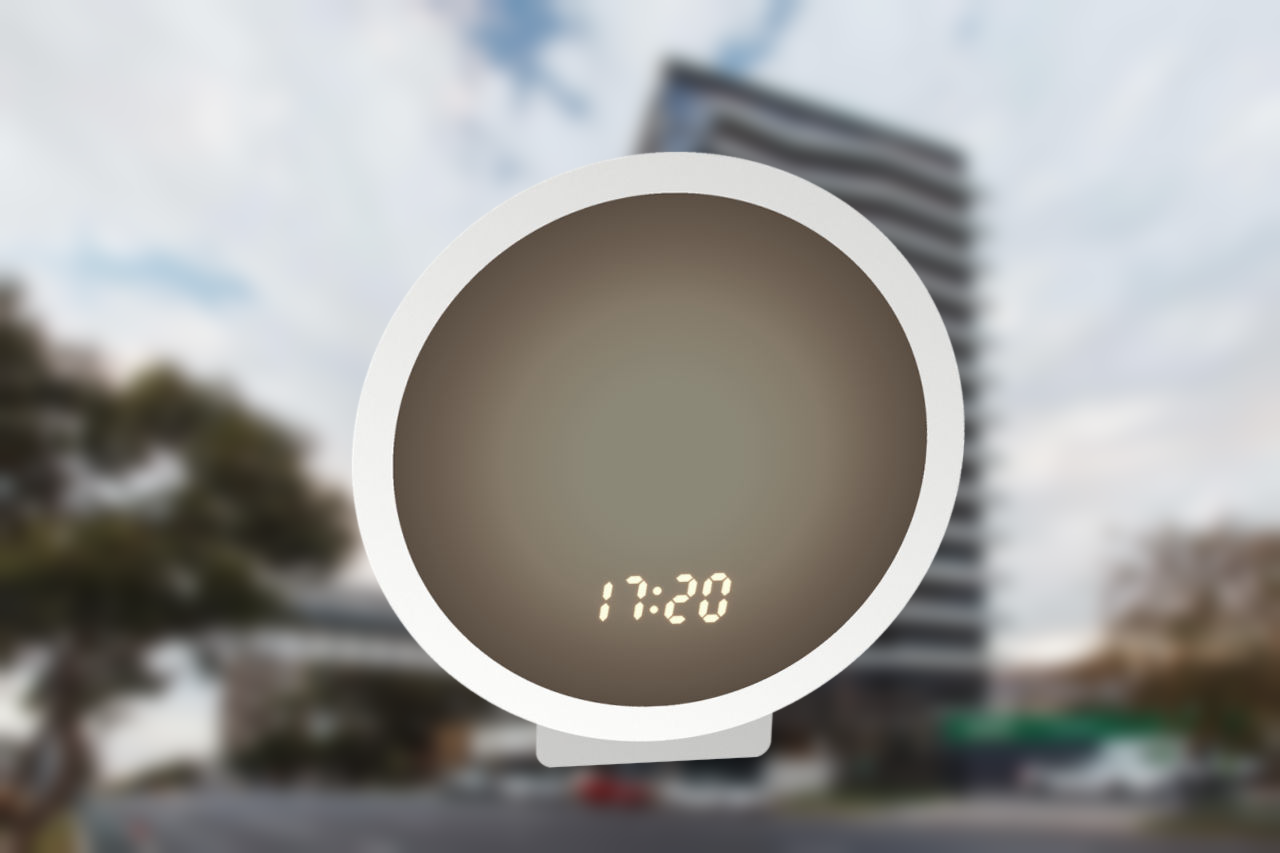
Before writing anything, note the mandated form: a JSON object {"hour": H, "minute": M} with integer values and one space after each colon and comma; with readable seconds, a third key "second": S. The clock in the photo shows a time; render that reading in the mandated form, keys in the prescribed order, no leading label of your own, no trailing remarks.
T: {"hour": 17, "minute": 20}
